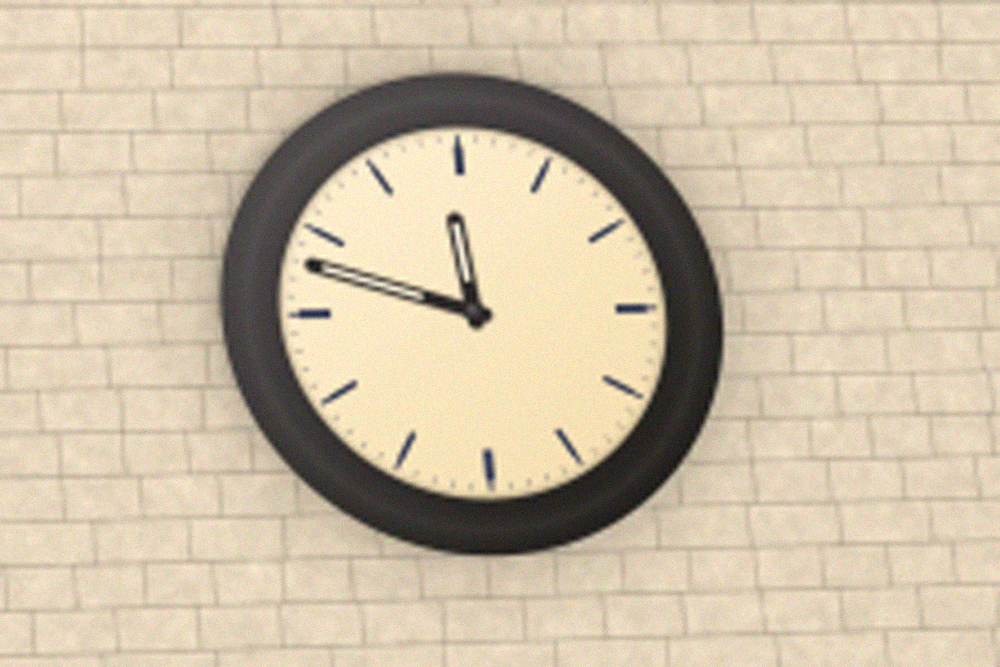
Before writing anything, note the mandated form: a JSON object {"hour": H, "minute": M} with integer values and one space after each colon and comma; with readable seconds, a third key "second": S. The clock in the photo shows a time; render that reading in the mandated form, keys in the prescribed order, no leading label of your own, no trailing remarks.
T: {"hour": 11, "minute": 48}
